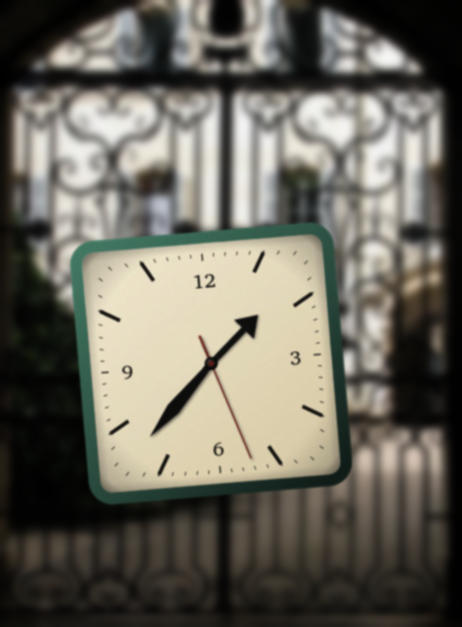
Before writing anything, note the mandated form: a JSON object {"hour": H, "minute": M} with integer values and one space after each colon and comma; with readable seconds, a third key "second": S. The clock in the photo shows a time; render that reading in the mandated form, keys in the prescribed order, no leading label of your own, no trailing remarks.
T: {"hour": 1, "minute": 37, "second": 27}
